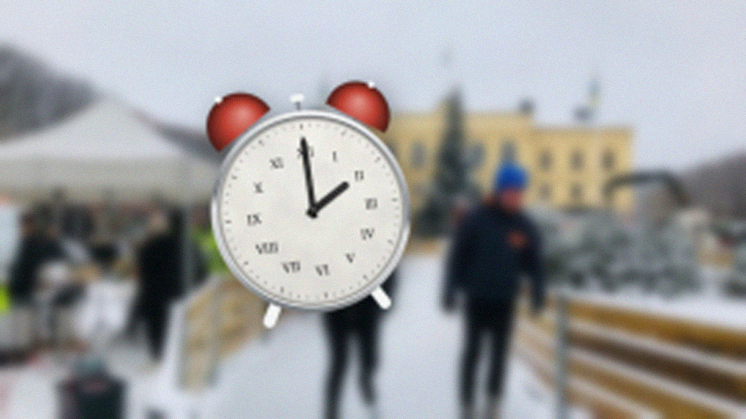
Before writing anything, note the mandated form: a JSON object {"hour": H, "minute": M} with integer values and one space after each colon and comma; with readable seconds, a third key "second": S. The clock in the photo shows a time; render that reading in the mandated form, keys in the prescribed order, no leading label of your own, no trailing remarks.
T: {"hour": 2, "minute": 0}
